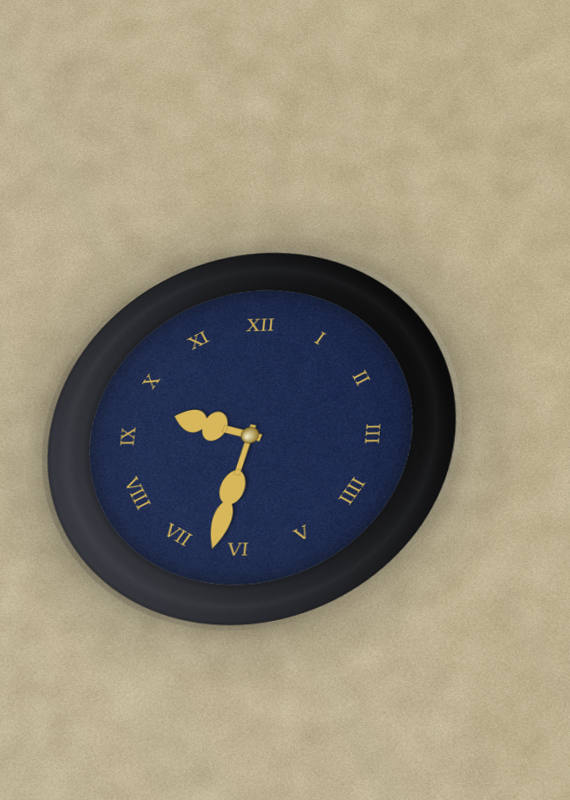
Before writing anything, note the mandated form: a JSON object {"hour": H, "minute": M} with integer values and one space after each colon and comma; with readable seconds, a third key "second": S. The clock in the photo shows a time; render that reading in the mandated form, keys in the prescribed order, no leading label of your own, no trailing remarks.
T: {"hour": 9, "minute": 32}
